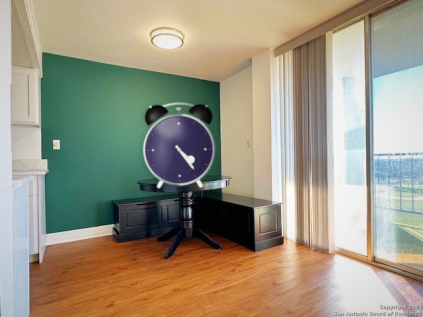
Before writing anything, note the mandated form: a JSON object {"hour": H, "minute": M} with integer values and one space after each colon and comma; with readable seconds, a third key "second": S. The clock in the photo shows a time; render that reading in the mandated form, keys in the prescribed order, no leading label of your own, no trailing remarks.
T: {"hour": 4, "minute": 24}
